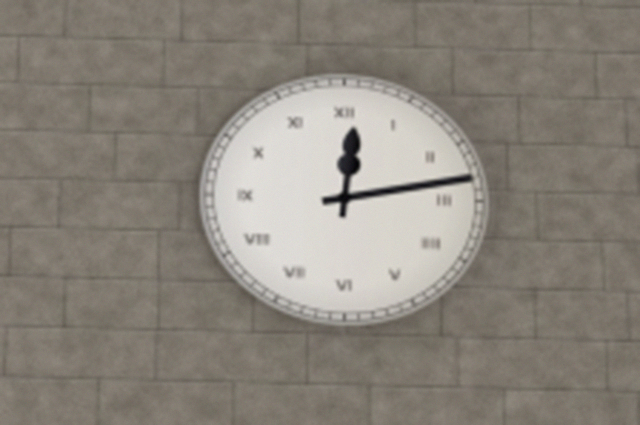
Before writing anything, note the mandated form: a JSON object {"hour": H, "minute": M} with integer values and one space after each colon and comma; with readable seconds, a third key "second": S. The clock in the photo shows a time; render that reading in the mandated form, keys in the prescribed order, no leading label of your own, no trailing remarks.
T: {"hour": 12, "minute": 13}
